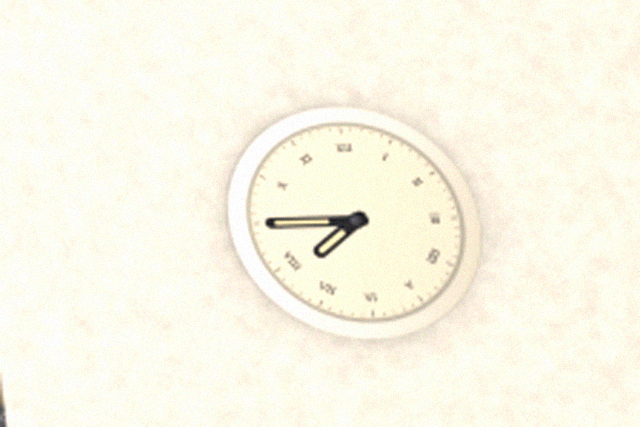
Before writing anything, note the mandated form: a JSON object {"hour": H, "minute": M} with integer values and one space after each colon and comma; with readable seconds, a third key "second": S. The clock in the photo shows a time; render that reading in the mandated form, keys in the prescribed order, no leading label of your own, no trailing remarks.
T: {"hour": 7, "minute": 45}
